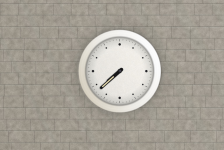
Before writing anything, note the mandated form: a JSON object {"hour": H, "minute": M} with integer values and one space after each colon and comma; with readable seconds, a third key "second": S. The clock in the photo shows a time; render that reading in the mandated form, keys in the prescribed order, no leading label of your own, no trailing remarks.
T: {"hour": 7, "minute": 38}
